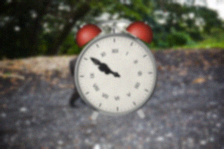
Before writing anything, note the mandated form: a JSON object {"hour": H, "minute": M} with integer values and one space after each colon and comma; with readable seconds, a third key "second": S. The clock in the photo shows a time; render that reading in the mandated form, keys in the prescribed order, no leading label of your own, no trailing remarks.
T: {"hour": 9, "minute": 51}
